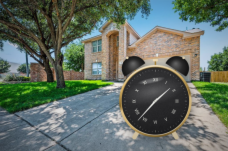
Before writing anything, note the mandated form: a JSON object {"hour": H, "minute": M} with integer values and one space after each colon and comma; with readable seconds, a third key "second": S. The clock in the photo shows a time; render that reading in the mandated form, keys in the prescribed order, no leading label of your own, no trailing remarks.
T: {"hour": 1, "minute": 37}
